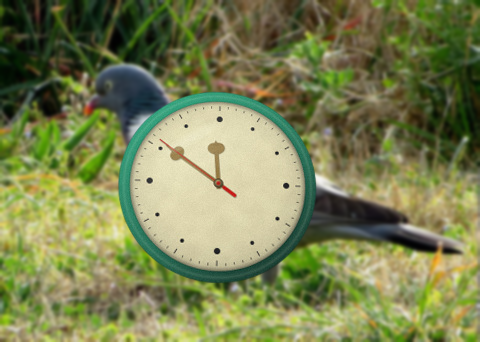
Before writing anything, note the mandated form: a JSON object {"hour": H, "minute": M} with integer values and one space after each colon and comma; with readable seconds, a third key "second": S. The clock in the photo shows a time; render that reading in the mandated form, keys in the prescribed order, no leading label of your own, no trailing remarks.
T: {"hour": 11, "minute": 50, "second": 51}
